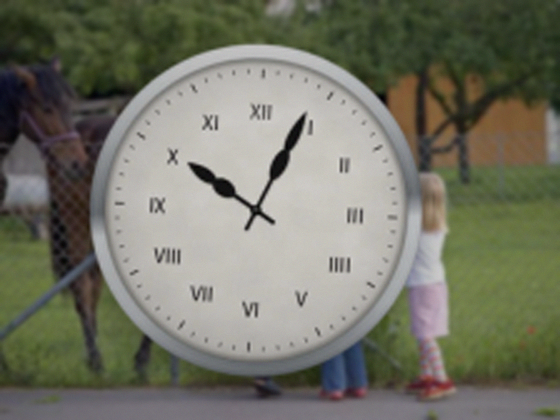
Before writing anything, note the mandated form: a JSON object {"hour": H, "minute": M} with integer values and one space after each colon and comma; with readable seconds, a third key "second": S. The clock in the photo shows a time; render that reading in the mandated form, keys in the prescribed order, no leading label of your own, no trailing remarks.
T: {"hour": 10, "minute": 4}
